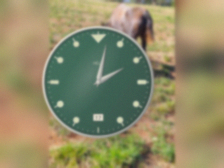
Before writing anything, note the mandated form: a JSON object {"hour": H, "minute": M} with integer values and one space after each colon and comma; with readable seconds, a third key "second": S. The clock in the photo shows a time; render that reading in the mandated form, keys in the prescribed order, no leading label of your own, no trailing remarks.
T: {"hour": 2, "minute": 2}
